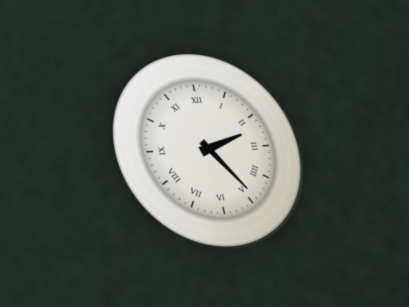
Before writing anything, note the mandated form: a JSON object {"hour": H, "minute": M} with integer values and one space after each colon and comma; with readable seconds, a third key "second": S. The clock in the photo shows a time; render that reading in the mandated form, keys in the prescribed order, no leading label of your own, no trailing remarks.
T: {"hour": 2, "minute": 24}
